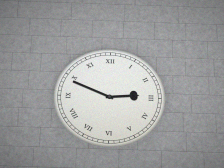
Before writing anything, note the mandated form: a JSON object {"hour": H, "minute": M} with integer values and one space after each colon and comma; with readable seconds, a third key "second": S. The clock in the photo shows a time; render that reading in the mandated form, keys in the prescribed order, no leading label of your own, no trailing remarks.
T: {"hour": 2, "minute": 49}
